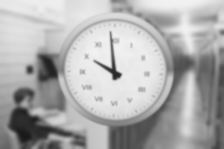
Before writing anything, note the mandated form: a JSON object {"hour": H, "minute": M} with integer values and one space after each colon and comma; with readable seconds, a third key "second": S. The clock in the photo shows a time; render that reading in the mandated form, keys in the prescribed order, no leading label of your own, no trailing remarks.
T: {"hour": 9, "minute": 59}
